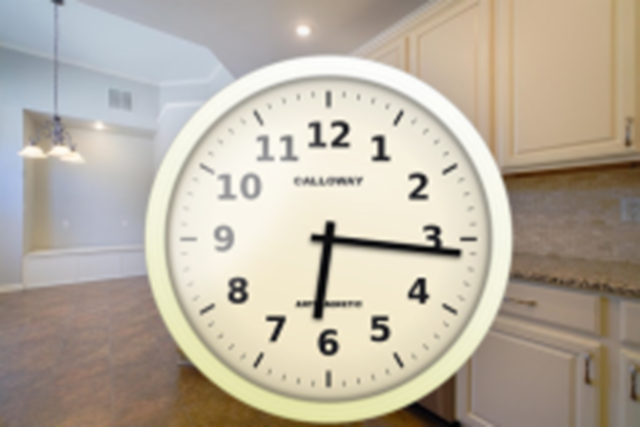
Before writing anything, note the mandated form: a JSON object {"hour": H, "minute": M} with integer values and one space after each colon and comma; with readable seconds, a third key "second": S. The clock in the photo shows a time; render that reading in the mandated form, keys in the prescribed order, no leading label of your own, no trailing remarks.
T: {"hour": 6, "minute": 16}
